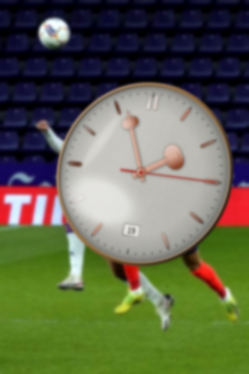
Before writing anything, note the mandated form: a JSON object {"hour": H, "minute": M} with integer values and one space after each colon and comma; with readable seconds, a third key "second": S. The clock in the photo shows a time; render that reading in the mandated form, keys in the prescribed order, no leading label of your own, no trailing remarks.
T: {"hour": 1, "minute": 56, "second": 15}
